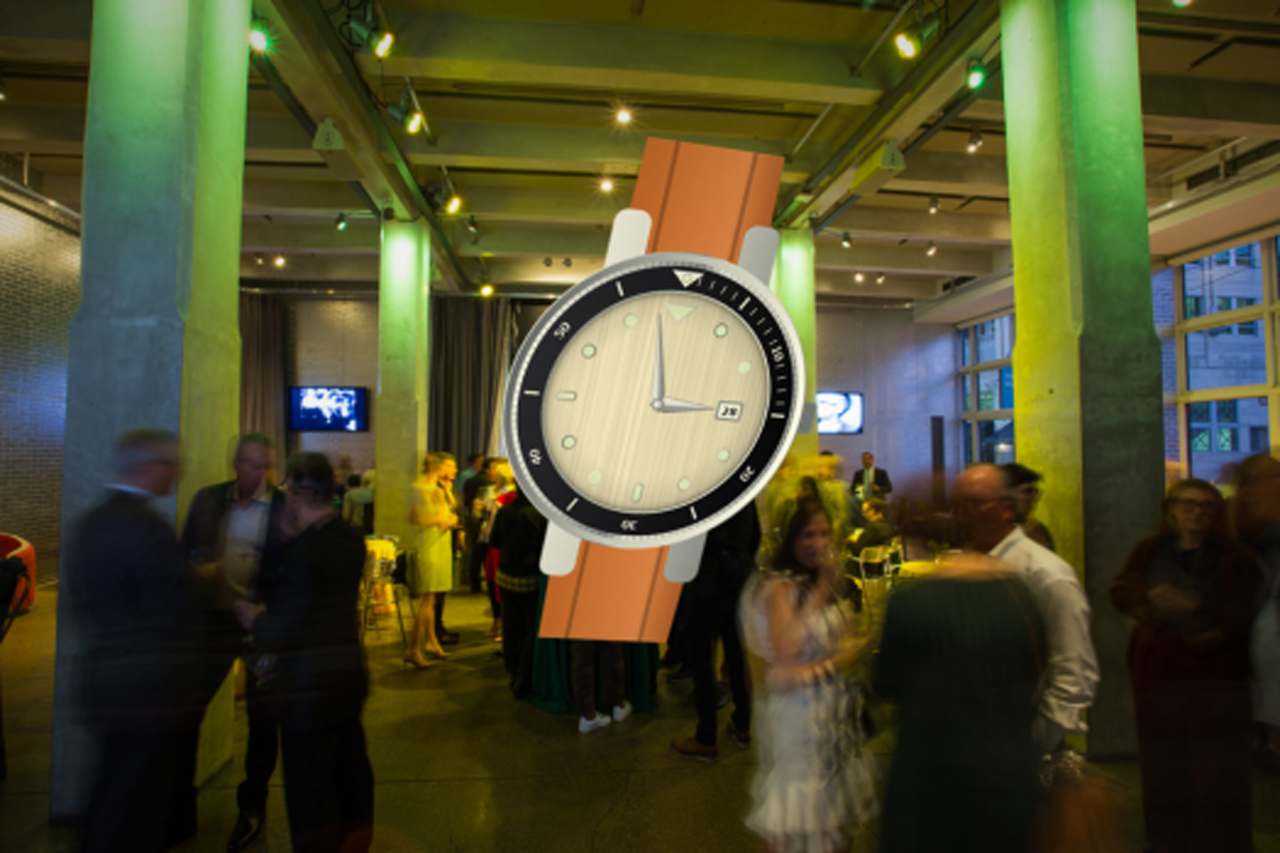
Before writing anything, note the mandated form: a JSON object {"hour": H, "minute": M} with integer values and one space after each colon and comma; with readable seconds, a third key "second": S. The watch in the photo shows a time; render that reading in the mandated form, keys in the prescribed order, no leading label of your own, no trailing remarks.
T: {"hour": 2, "minute": 58}
